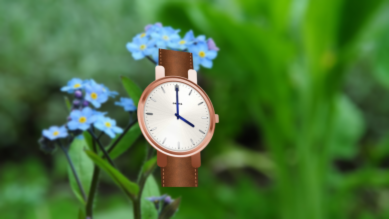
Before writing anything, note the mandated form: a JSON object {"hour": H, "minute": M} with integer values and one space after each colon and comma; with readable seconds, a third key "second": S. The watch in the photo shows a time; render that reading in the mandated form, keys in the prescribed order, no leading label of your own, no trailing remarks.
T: {"hour": 4, "minute": 0}
